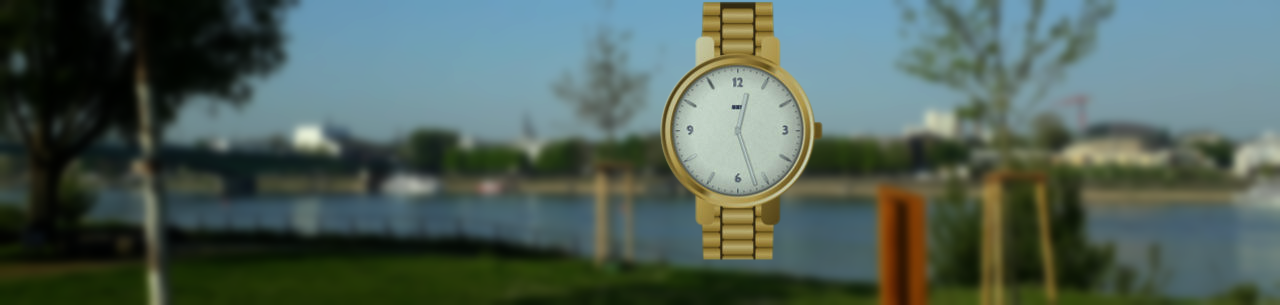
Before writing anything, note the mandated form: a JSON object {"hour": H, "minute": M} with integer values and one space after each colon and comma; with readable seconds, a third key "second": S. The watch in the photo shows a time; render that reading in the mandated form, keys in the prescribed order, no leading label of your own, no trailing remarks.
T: {"hour": 12, "minute": 27}
